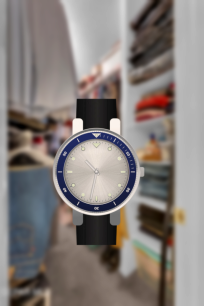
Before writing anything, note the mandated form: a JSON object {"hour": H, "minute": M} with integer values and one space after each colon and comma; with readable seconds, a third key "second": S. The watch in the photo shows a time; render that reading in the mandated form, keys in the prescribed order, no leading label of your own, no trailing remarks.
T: {"hour": 10, "minute": 32}
